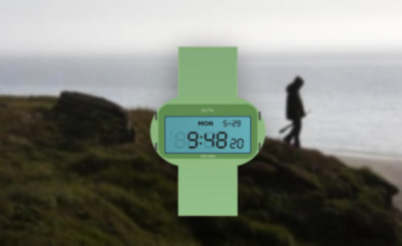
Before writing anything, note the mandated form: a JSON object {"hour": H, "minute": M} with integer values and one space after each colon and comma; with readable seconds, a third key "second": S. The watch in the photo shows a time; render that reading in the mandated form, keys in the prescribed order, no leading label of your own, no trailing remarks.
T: {"hour": 9, "minute": 48, "second": 20}
